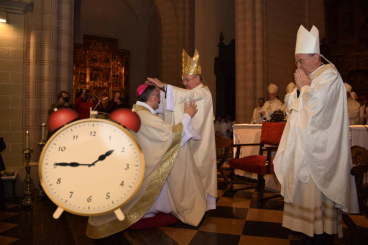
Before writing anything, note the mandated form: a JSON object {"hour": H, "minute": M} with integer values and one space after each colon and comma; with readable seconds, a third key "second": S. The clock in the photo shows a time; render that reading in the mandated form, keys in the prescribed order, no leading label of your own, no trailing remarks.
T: {"hour": 1, "minute": 45}
